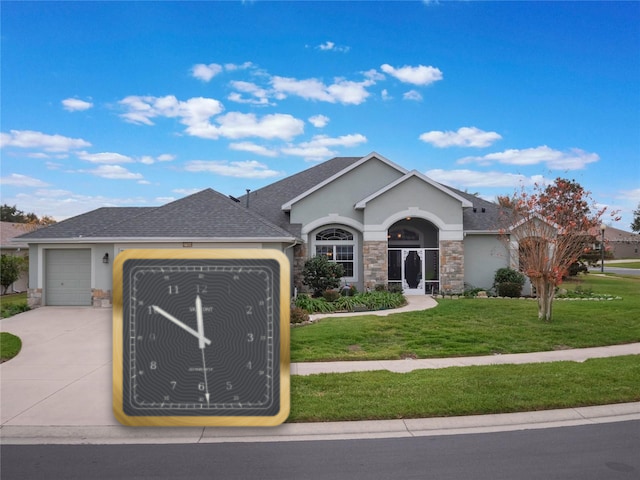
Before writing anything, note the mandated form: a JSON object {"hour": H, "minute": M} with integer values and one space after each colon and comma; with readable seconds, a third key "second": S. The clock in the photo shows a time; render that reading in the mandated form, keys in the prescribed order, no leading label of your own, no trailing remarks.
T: {"hour": 11, "minute": 50, "second": 29}
